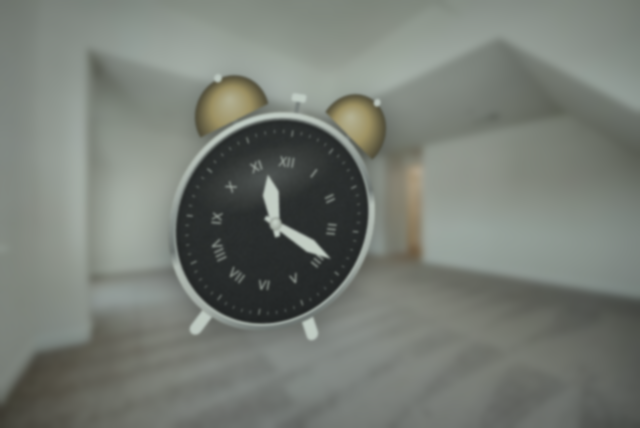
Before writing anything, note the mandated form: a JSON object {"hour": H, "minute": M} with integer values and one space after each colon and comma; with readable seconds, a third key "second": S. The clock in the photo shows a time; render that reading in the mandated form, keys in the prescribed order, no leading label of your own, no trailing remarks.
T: {"hour": 11, "minute": 19}
